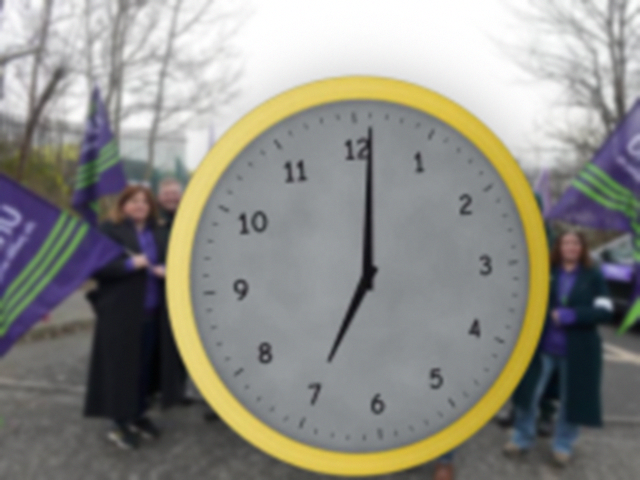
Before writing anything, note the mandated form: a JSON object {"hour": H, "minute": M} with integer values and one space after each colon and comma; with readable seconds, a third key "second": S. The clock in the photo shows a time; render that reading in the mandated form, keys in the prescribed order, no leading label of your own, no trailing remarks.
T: {"hour": 7, "minute": 1}
